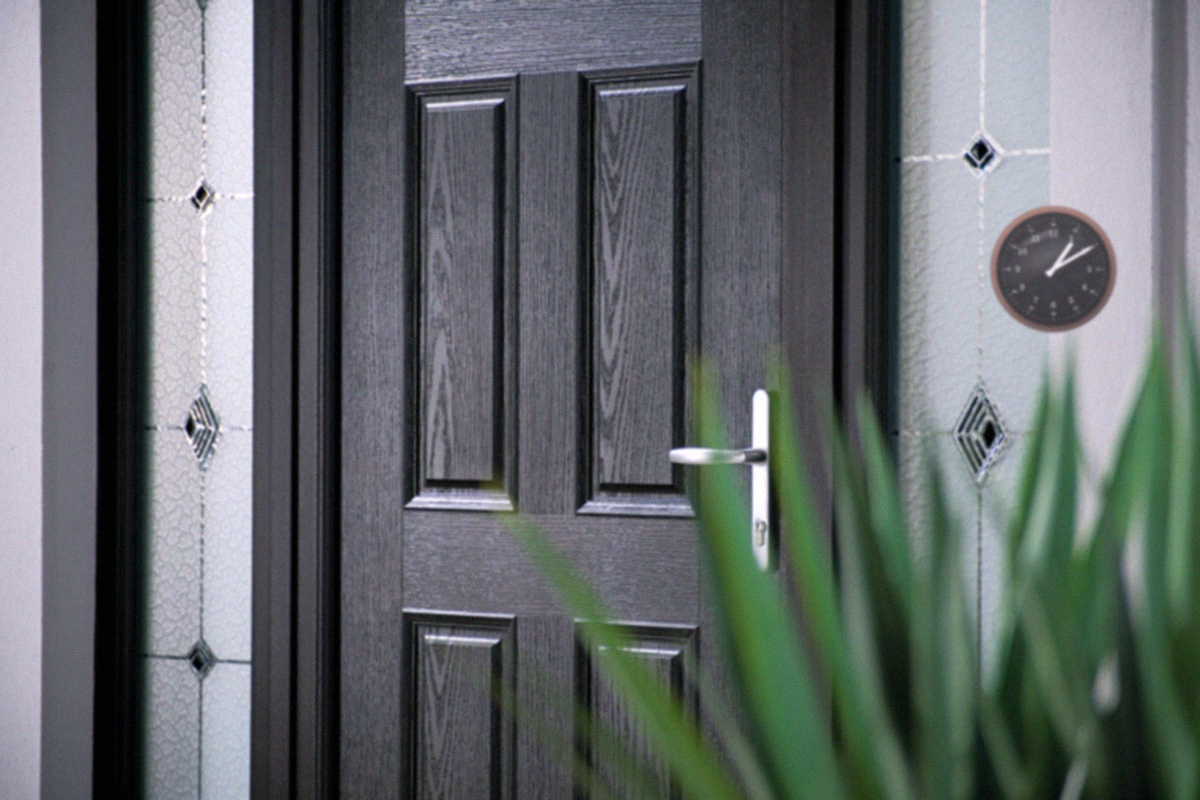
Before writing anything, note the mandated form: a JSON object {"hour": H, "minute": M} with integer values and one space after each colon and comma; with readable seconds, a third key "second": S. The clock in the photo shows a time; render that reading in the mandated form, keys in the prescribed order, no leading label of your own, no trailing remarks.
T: {"hour": 1, "minute": 10}
